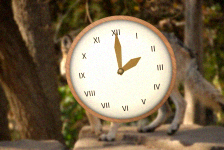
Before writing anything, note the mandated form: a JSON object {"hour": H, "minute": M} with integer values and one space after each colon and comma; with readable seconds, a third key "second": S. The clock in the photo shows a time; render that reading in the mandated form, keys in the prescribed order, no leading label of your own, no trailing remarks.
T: {"hour": 2, "minute": 0}
